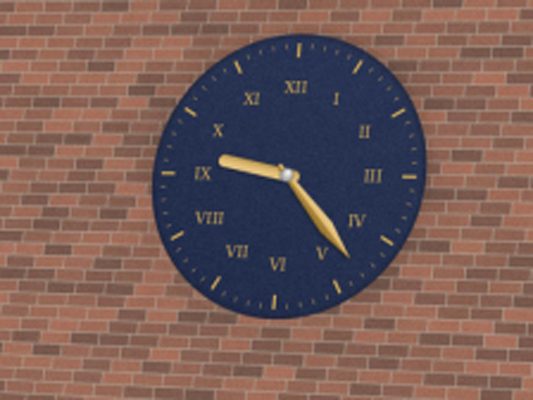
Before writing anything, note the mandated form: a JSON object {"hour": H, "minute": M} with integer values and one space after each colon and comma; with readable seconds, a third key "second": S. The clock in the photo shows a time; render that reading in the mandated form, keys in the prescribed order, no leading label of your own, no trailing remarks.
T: {"hour": 9, "minute": 23}
